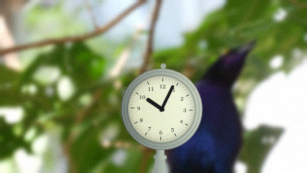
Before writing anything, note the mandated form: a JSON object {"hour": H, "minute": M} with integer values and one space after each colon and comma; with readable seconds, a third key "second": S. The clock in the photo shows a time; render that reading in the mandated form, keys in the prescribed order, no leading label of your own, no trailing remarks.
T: {"hour": 10, "minute": 4}
